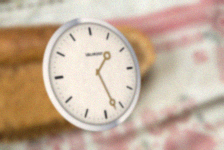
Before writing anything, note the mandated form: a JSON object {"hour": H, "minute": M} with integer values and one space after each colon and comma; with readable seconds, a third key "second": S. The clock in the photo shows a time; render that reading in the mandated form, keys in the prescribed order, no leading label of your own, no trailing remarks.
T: {"hour": 1, "minute": 27}
